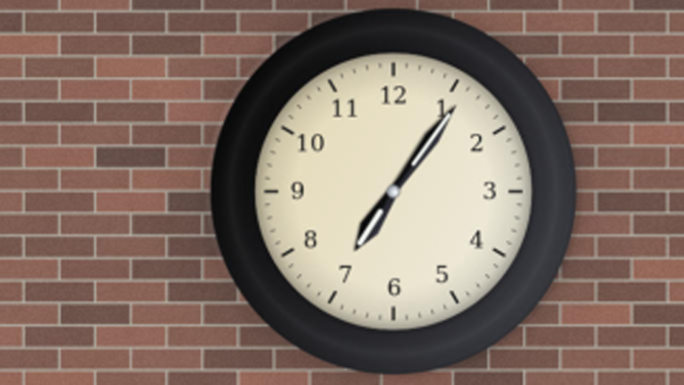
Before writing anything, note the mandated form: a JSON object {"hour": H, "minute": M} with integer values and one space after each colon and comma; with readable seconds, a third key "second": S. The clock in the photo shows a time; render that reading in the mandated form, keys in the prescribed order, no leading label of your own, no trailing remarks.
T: {"hour": 7, "minute": 6}
